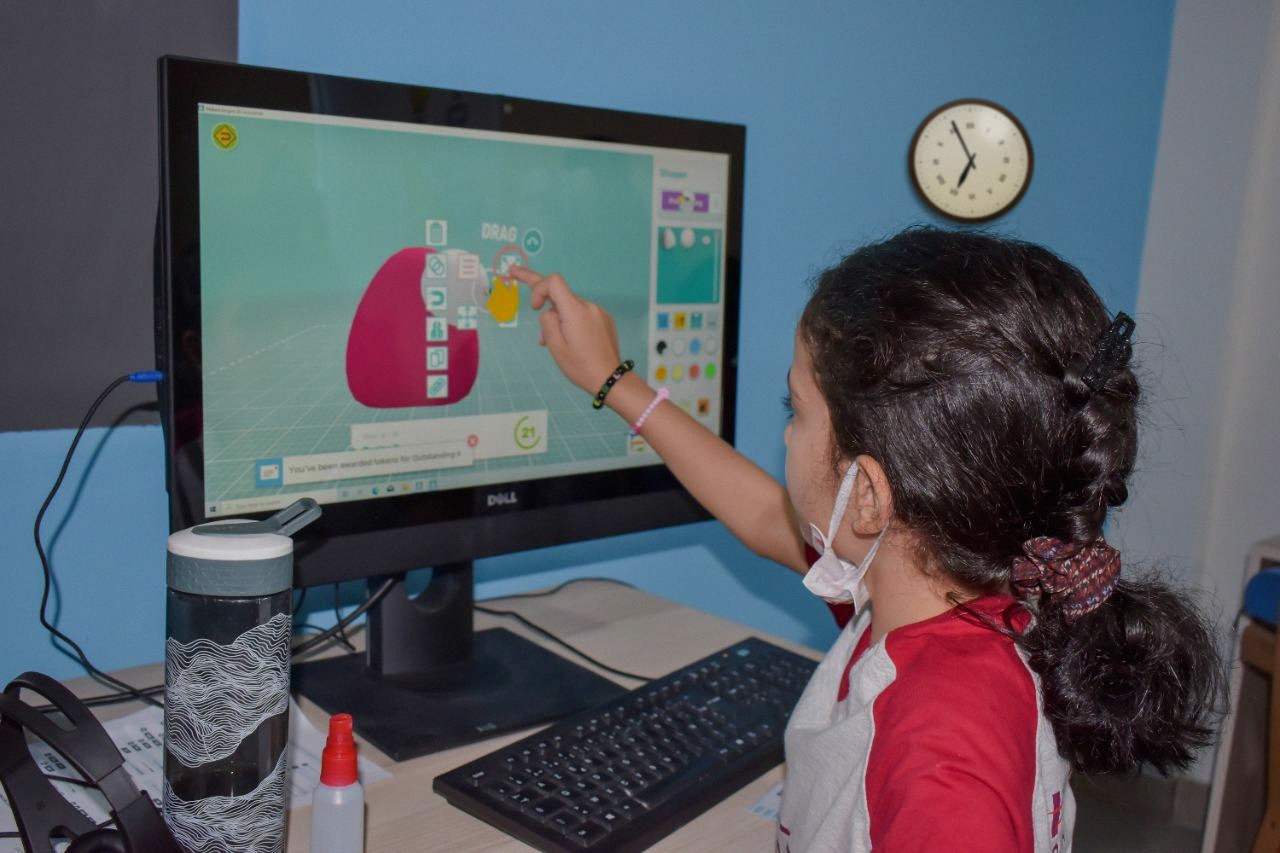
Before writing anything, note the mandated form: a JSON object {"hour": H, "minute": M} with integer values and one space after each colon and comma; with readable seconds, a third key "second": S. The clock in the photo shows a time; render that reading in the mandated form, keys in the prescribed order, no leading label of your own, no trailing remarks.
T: {"hour": 6, "minute": 56}
